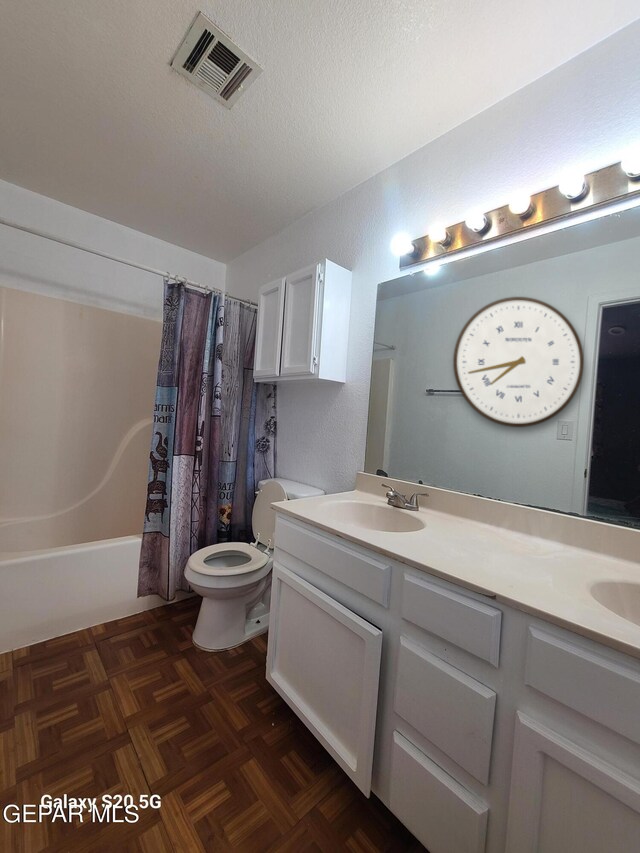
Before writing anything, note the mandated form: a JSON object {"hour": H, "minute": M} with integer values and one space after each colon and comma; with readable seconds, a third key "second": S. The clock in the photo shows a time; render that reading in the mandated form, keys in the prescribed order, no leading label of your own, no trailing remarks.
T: {"hour": 7, "minute": 43}
